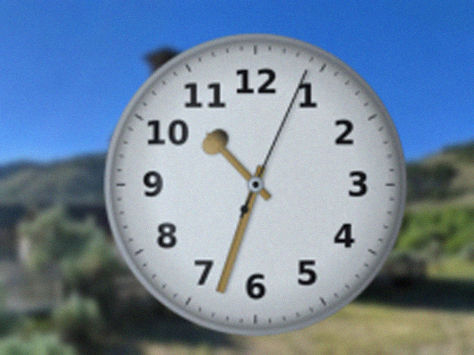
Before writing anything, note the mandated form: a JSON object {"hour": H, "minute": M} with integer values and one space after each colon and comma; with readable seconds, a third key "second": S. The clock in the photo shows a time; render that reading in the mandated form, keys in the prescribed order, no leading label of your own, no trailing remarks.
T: {"hour": 10, "minute": 33, "second": 4}
